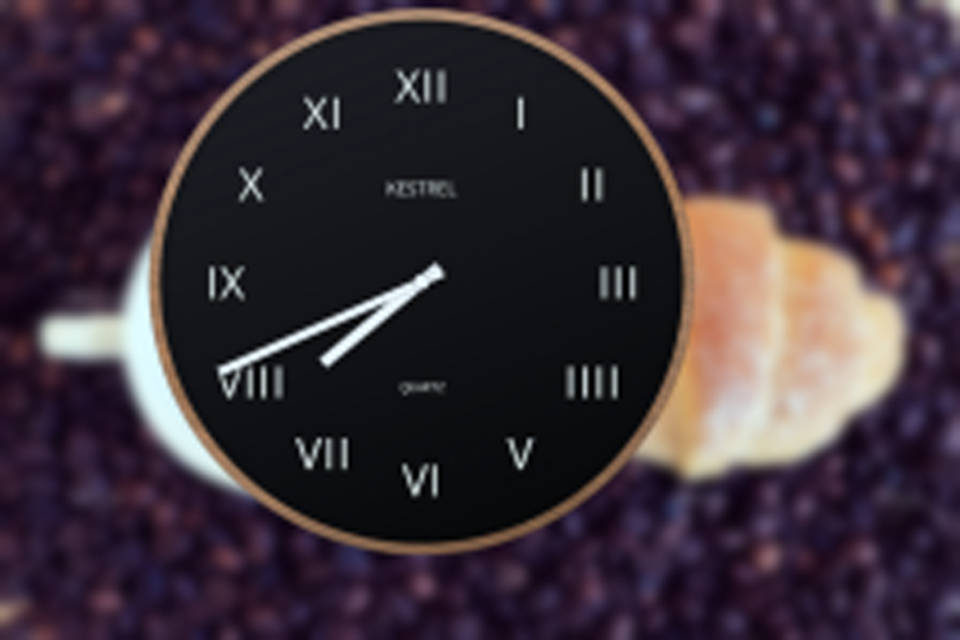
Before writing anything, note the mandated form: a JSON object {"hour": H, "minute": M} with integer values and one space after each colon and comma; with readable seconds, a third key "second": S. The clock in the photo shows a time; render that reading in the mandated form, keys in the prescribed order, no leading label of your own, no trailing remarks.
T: {"hour": 7, "minute": 41}
